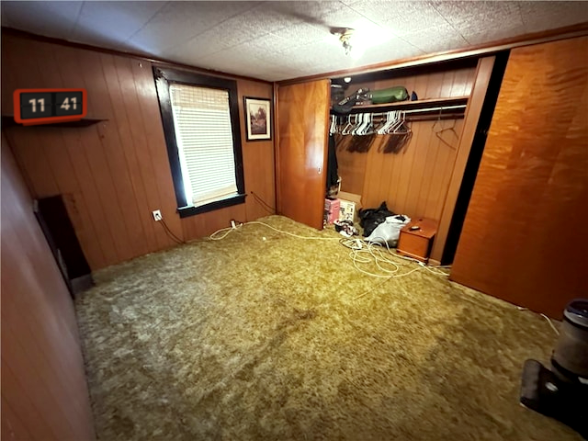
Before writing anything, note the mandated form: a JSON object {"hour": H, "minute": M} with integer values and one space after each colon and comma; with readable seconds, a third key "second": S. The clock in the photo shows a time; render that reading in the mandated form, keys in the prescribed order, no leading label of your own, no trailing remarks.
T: {"hour": 11, "minute": 41}
